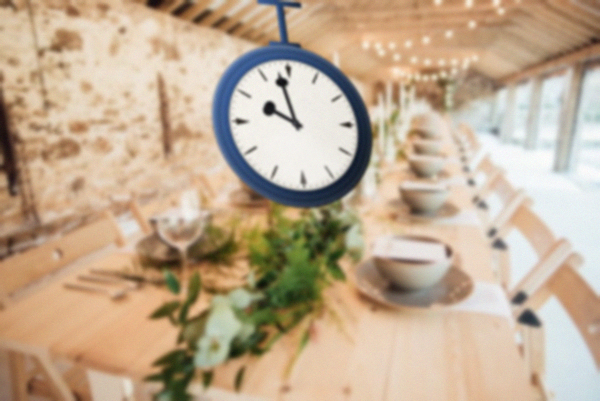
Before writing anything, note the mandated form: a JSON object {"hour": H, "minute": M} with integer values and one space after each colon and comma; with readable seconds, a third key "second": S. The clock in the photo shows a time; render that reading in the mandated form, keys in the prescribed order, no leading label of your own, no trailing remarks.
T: {"hour": 9, "minute": 58}
